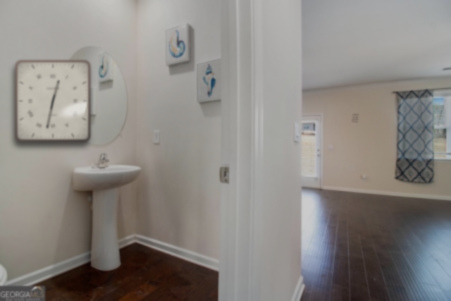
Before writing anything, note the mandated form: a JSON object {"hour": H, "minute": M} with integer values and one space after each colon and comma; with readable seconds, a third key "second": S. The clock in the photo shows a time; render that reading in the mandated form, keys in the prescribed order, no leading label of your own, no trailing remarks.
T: {"hour": 12, "minute": 32}
